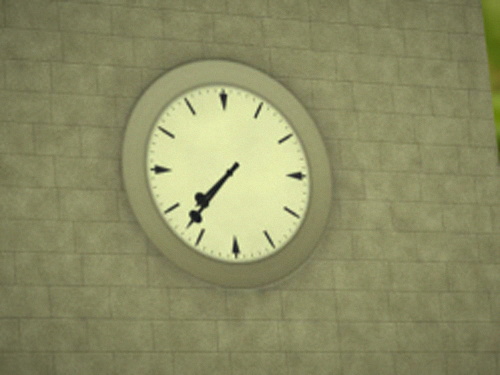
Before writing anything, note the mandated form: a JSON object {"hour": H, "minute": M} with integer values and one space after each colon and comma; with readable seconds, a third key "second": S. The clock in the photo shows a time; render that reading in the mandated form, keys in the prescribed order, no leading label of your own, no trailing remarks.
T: {"hour": 7, "minute": 37}
